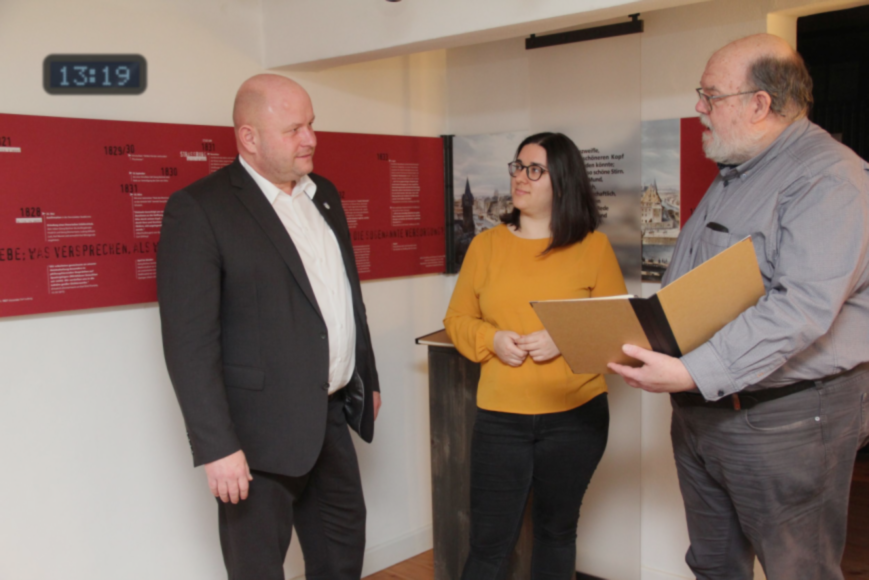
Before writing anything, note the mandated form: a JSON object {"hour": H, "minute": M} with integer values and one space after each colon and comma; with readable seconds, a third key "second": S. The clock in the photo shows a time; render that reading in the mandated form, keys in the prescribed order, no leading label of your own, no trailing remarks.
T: {"hour": 13, "minute": 19}
